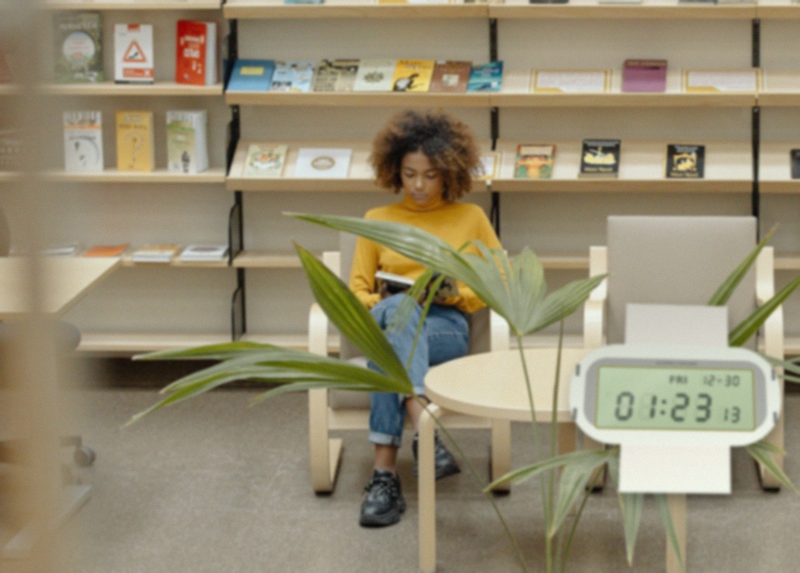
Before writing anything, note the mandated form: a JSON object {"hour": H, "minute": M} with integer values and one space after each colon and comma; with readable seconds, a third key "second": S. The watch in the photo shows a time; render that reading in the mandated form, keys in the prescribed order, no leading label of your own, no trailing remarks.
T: {"hour": 1, "minute": 23, "second": 13}
